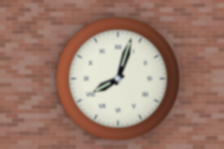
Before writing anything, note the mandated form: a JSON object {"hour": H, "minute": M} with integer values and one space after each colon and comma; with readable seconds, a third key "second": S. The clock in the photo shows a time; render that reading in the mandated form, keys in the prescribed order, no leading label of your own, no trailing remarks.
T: {"hour": 8, "minute": 3}
